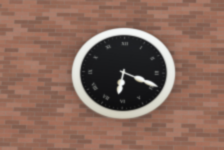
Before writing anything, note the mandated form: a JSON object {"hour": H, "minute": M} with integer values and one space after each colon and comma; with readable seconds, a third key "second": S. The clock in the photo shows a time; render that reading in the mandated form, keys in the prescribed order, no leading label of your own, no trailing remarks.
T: {"hour": 6, "minute": 19}
